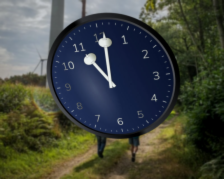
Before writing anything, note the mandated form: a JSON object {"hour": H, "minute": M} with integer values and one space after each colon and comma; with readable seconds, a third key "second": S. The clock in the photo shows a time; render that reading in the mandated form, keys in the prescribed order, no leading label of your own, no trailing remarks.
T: {"hour": 11, "minute": 1}
